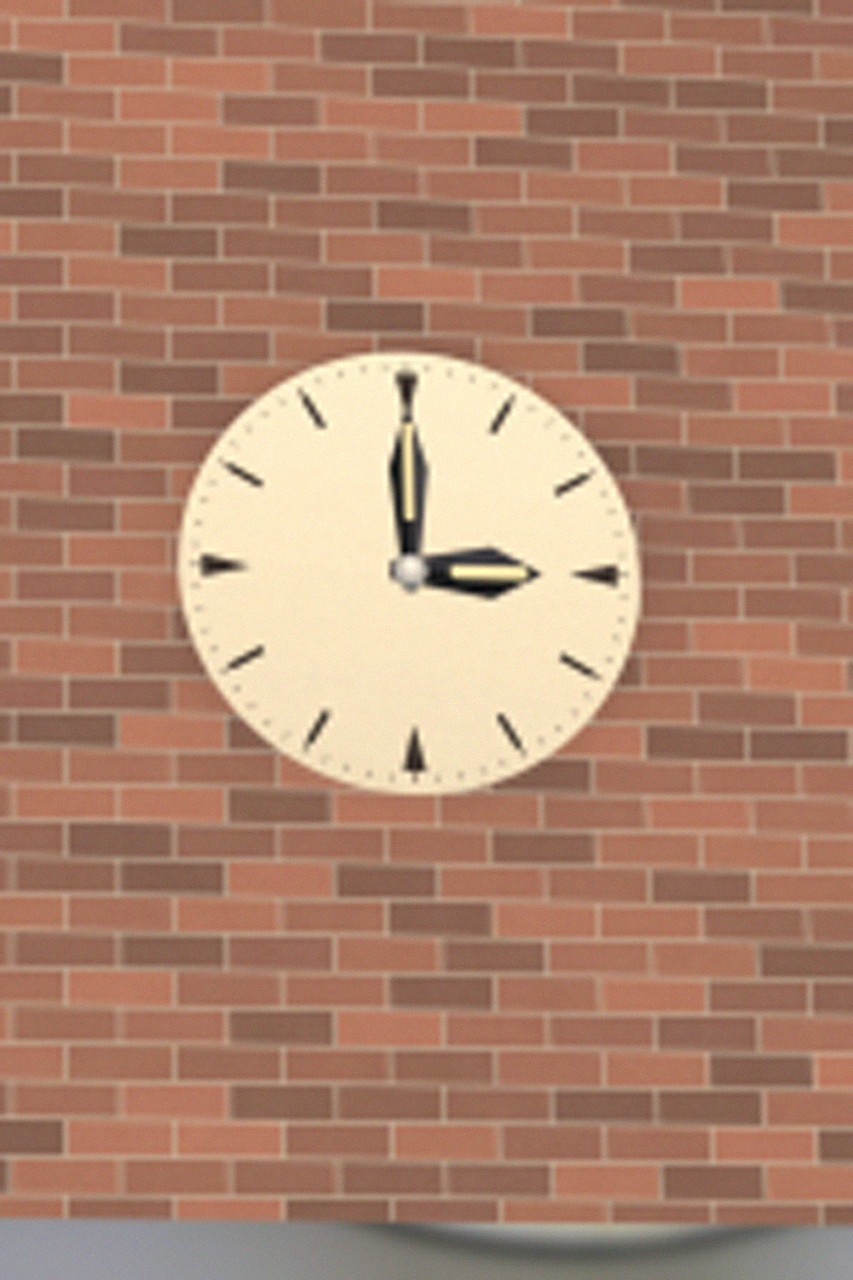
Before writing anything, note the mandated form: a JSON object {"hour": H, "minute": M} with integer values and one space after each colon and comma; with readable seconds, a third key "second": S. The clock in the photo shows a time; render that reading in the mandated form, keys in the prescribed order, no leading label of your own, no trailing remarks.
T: {"hour": 3, "minute": 0}
